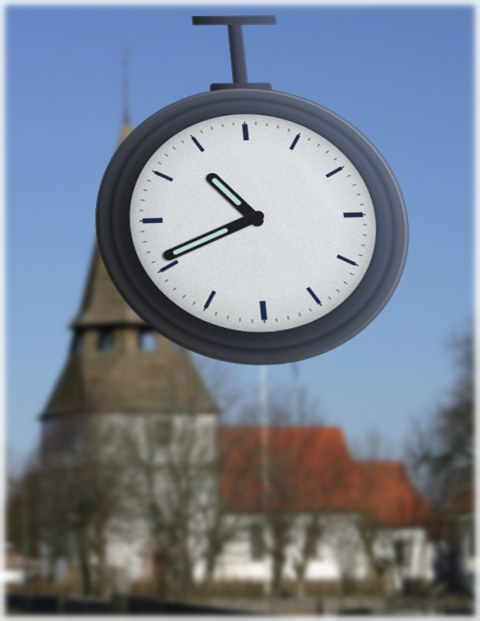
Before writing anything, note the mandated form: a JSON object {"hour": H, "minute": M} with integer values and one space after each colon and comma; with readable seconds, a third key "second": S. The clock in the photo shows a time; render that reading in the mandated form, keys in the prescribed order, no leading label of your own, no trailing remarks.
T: {"hour": 10, "minute": 41}
